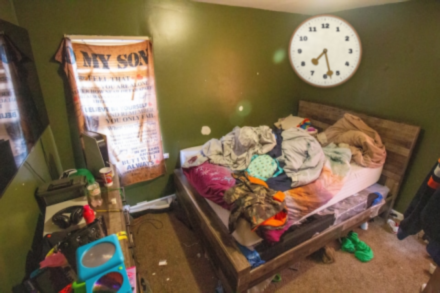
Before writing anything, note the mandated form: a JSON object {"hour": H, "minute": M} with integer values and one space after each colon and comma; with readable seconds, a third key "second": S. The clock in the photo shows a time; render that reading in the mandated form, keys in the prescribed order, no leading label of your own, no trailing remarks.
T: {"hour": 7, "minute": 28}
